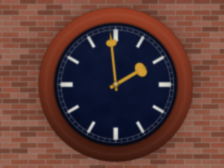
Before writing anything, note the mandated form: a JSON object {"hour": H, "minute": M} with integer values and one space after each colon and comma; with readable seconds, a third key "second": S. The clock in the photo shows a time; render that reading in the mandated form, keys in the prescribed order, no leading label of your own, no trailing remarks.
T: {"hour": 1, "minute": 59}
